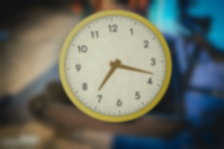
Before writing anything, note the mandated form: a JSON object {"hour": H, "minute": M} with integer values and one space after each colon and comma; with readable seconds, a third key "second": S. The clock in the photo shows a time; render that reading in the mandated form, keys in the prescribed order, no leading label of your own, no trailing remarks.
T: {"hour": 7, "minute": 18}
